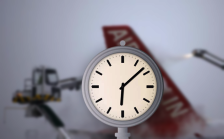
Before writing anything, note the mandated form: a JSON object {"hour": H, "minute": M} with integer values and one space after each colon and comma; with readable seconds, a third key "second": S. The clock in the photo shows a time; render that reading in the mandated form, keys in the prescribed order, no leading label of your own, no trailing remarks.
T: {"hour": 6, "minute": 8}
